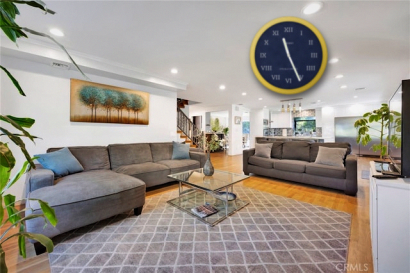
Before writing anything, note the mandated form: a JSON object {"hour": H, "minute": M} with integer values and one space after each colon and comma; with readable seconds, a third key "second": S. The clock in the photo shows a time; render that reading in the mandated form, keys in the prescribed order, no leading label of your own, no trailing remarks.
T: {"hour": 11, "minute": 26}
